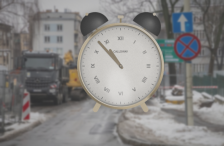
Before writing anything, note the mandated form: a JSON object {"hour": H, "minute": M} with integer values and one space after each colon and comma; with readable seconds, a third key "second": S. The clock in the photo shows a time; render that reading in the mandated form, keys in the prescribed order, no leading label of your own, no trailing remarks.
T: {"hour": 10, "minute": 53}
